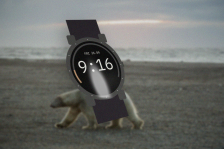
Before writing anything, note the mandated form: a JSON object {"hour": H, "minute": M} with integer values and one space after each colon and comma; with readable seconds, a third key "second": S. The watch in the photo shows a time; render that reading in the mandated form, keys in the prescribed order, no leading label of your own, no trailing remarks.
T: {"hour": 9, "minute": 16}
